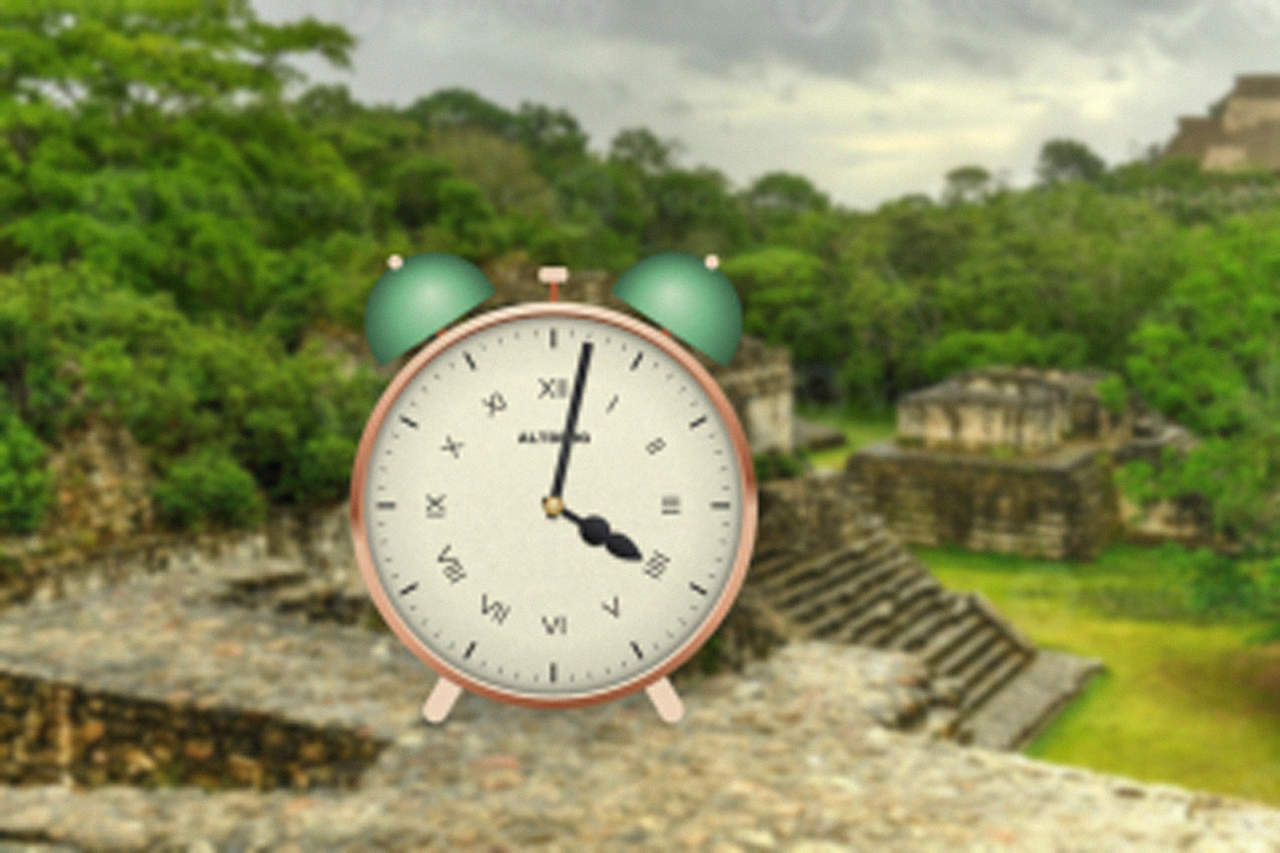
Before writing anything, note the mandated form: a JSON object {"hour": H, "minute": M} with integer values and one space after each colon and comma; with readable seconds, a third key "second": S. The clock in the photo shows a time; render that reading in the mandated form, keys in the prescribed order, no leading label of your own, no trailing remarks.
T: {"hour": 4, "minute": 2}
